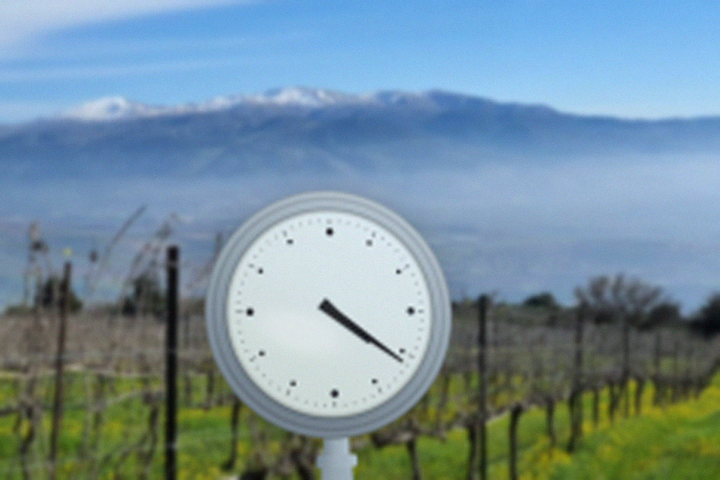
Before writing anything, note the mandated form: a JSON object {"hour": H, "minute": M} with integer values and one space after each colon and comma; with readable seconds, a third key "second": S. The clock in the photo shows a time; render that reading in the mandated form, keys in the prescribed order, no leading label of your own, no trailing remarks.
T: {"hour": 4, "minute": 21}
